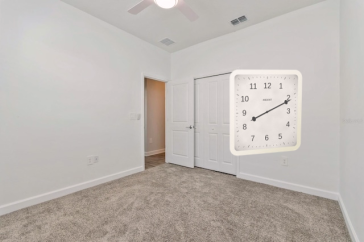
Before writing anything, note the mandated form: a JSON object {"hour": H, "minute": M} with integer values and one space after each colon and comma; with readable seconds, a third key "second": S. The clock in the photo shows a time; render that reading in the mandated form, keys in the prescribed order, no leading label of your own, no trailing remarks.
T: {"hour": 8, "minute": 11}
